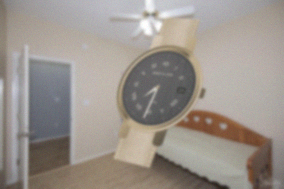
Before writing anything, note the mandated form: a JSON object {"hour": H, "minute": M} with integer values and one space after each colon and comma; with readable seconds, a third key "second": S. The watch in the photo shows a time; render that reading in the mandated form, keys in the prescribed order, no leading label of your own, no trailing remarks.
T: {"hour": 7, "minute": 31}
